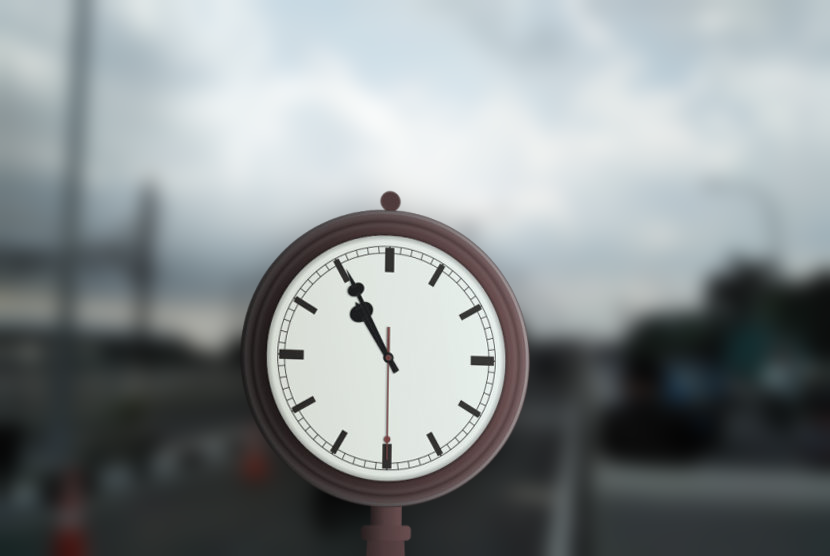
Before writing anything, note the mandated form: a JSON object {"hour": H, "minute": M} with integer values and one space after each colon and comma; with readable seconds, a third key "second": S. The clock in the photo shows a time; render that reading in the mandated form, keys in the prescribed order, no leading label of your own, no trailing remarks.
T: {"hour": 10, "minute": 55, "second": 30}
